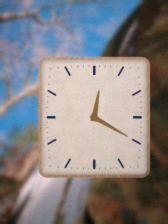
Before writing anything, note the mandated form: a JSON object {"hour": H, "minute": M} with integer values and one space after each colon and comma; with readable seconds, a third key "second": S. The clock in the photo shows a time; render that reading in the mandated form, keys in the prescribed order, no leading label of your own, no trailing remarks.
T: {"hour": 12, "minute": 20}
